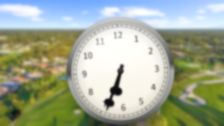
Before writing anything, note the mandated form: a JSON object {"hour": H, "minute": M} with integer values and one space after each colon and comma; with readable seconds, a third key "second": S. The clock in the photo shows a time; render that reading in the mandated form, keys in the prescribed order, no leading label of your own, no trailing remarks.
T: {"hour": 6, "minute": 34}
